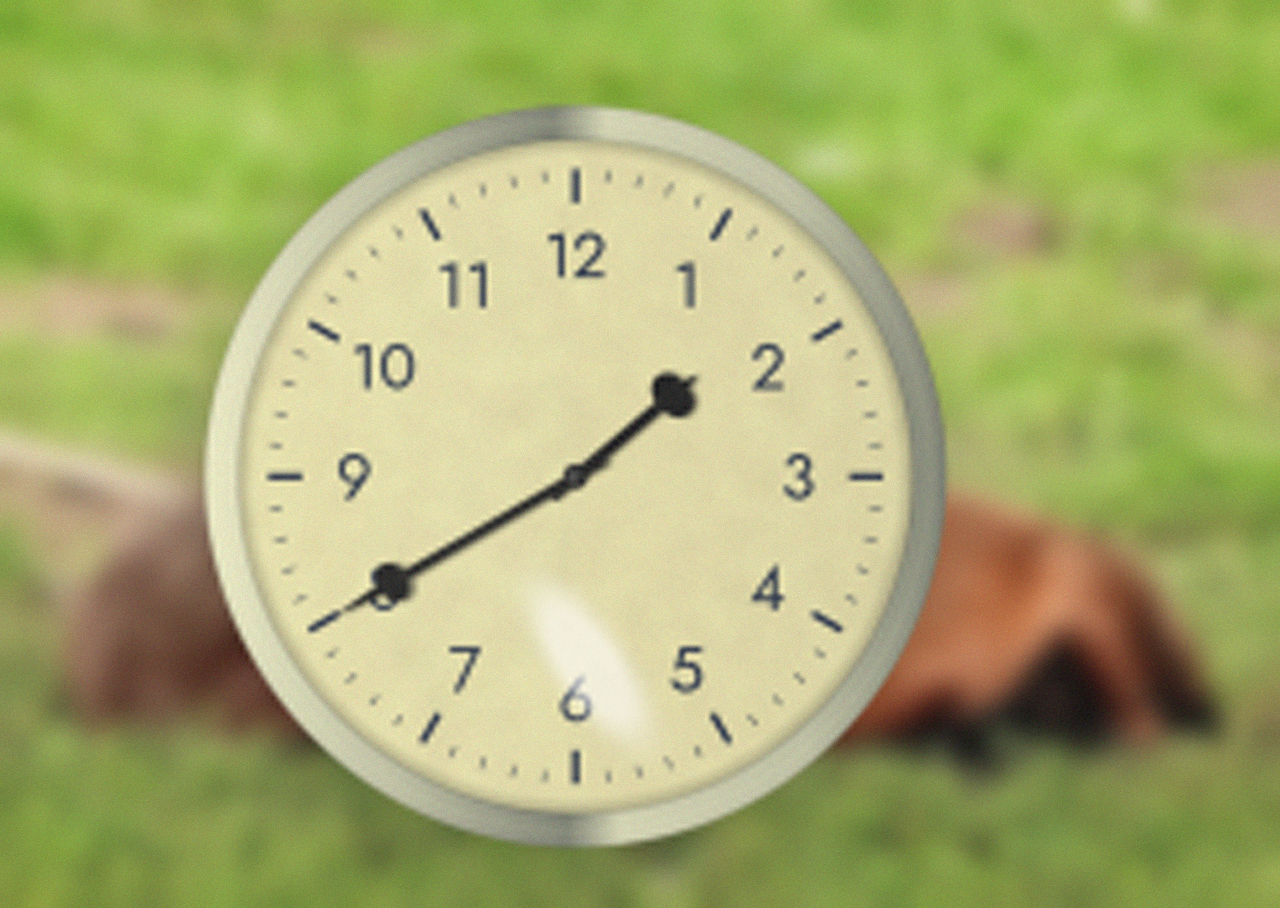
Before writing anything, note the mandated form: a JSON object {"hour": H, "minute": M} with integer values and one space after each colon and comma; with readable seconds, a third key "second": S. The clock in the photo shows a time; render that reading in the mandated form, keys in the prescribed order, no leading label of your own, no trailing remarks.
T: {"hour": 1, "minute": 40}
